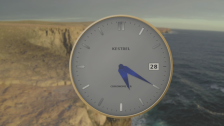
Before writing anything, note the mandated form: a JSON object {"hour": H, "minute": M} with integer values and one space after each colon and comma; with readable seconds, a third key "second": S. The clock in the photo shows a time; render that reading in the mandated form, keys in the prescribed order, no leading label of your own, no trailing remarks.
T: {"hour": 5, "minute": 20}
